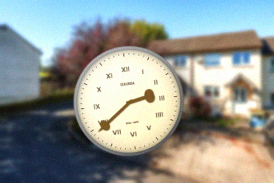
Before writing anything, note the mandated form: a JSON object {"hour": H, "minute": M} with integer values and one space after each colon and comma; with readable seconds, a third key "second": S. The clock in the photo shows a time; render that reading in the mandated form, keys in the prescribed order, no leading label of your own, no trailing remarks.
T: {"hour": 2, "minute": 39}
